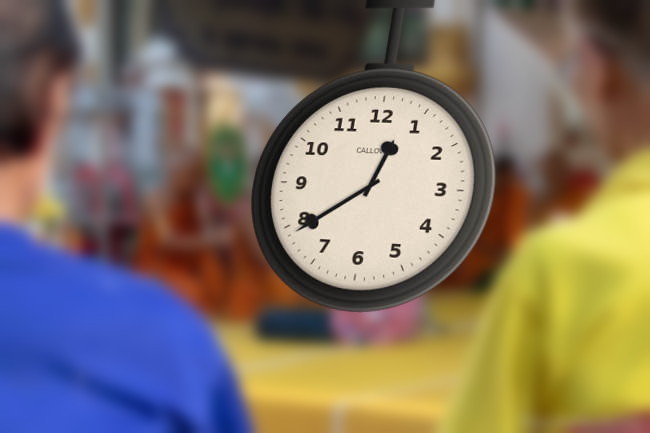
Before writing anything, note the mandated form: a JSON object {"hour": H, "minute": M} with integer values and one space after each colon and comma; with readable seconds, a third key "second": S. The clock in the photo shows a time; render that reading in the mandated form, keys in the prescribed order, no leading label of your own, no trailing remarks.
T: {"hour": 12, "minute": 39}
